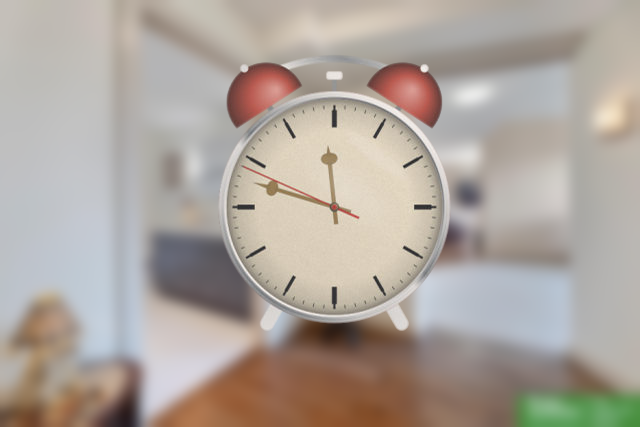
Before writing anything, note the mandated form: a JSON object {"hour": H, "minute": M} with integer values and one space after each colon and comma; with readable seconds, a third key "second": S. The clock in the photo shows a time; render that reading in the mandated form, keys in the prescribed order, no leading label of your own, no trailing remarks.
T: {"hour": 11, "minute": 47, "second": 49}
